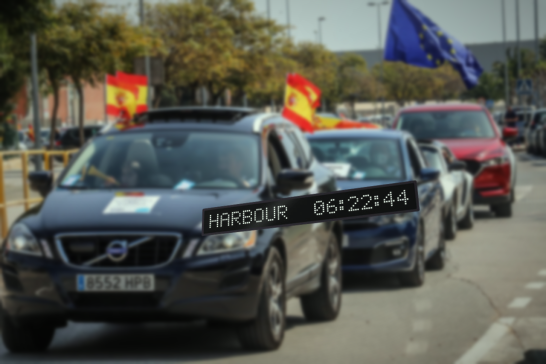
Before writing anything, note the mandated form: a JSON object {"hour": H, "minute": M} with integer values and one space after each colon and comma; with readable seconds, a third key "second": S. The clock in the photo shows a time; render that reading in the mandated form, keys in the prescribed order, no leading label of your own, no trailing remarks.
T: {"hour": 6, "minute": 22, "second": 44}
